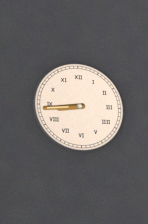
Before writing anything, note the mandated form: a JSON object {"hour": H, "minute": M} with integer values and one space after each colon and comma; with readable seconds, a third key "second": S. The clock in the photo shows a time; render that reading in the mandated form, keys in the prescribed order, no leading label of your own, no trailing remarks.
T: {"hour": 8, "minute": 44}
